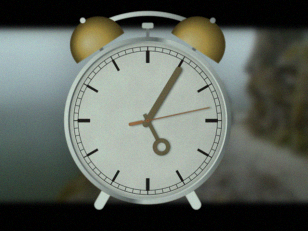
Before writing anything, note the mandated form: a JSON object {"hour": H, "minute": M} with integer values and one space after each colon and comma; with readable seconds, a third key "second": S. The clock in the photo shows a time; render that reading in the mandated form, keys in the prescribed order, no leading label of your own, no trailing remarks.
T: {"hour": 5, "minute": 5, "second": 13}
